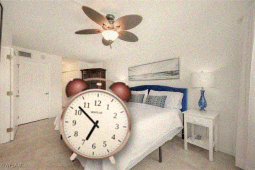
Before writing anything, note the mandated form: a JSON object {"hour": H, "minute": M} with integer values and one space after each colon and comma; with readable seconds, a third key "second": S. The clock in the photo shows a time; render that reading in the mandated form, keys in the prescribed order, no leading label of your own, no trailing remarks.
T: {"hour": 6, "minute": 52}
